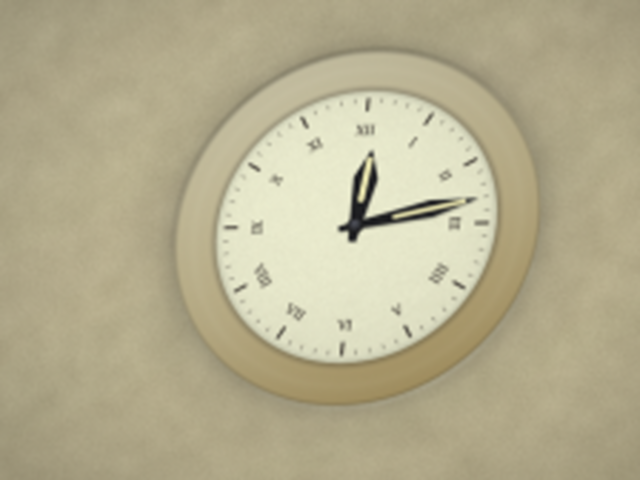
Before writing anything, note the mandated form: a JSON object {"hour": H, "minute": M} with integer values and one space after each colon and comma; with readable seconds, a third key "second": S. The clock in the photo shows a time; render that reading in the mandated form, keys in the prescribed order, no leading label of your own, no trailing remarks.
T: {"hour": 12, "minute": 13}
